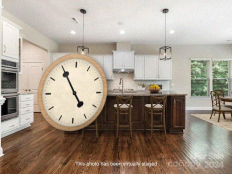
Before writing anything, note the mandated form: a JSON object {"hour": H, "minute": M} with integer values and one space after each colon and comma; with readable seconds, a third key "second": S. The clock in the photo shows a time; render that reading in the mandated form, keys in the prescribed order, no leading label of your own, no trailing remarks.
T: {"hour": 4, "minute": 55}
